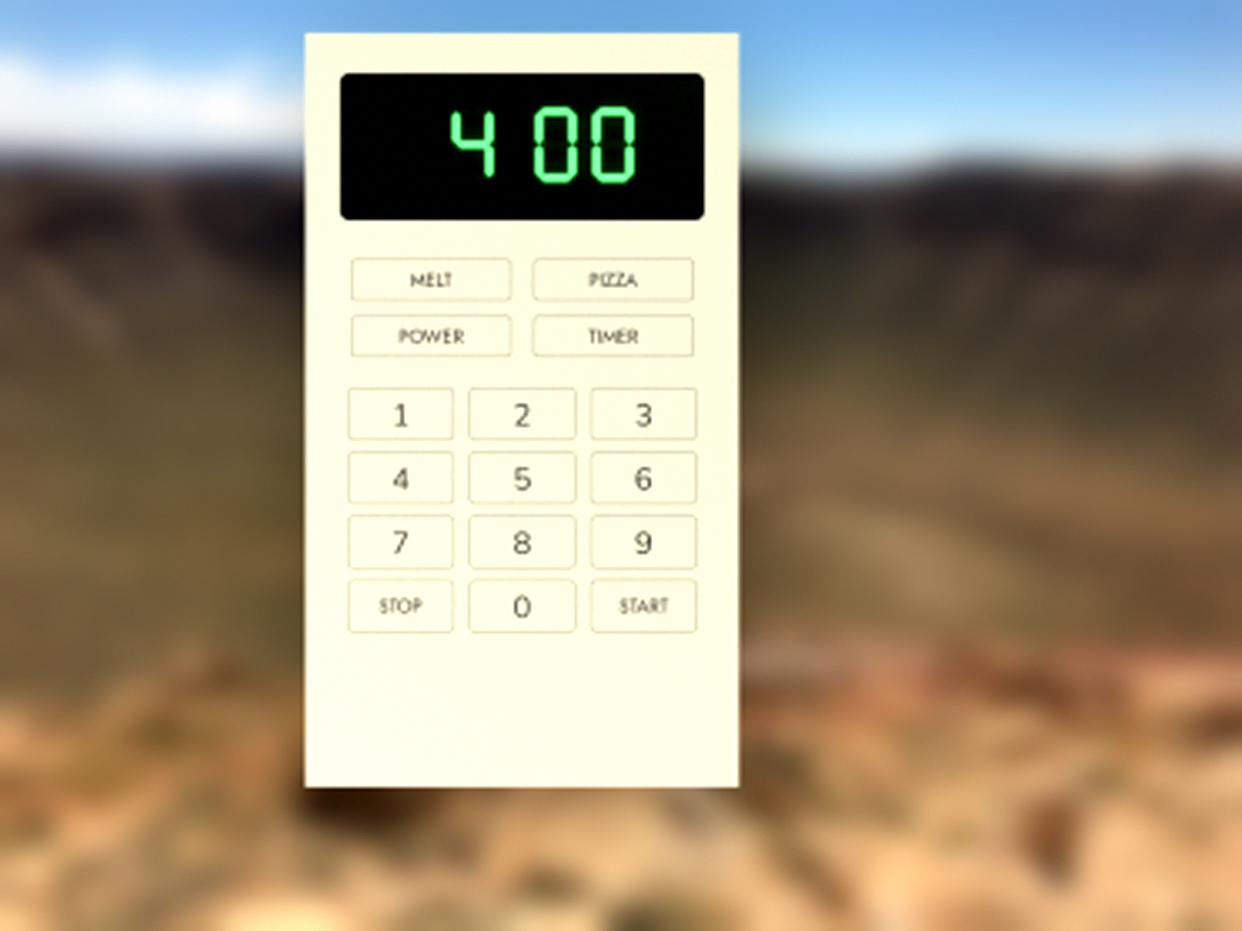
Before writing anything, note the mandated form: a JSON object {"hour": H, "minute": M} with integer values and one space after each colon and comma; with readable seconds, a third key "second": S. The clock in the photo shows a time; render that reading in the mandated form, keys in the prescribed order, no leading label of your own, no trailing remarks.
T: {"hour": 4, "minute": 0}
